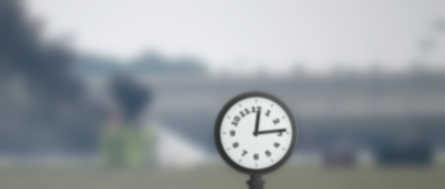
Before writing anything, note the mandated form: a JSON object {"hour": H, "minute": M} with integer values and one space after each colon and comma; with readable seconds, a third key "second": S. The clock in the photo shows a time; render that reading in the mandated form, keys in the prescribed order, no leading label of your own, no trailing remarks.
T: {"hour": 12, "minute": 14}
